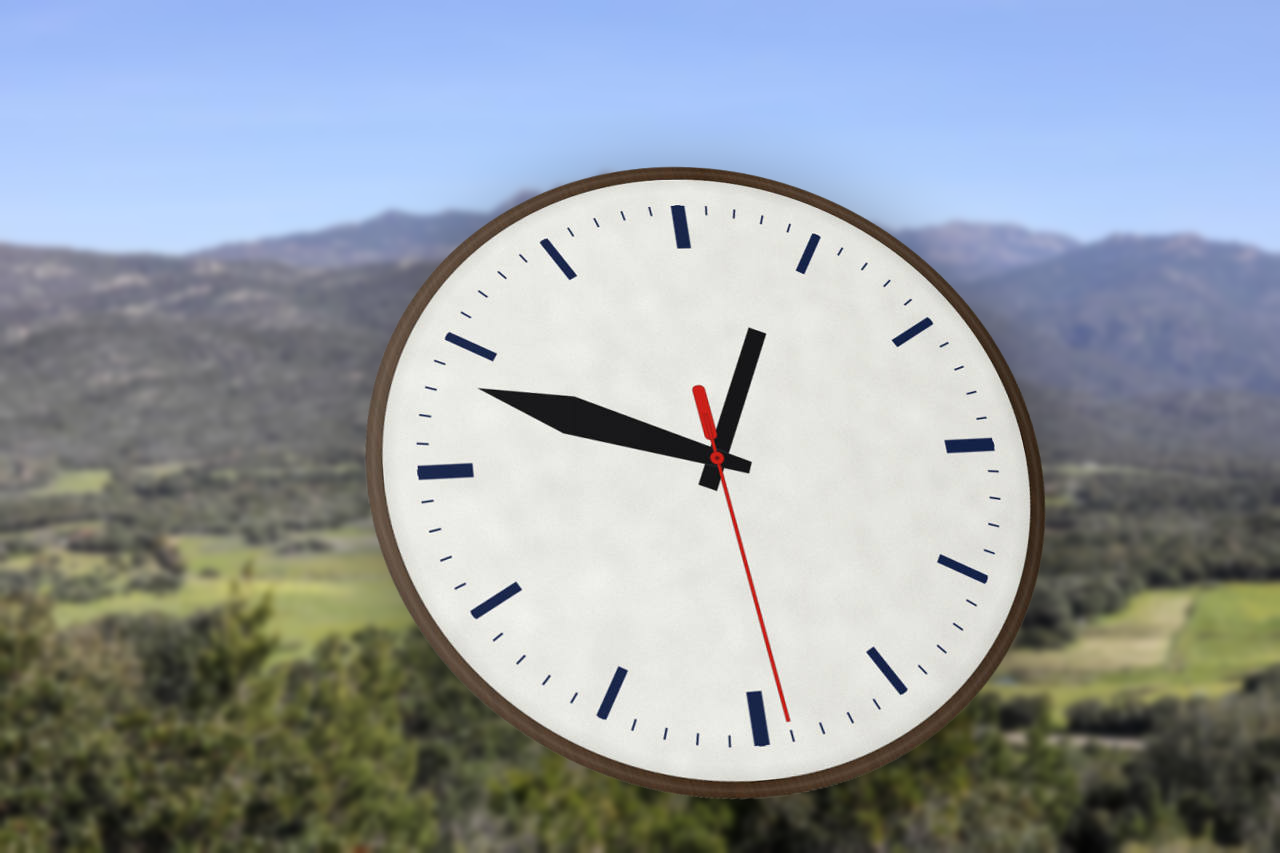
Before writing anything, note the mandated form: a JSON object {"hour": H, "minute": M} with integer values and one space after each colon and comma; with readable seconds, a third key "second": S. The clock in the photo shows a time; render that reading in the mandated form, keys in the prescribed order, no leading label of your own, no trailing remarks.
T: {"hour": 12, "minute": 48, "second": 29}
